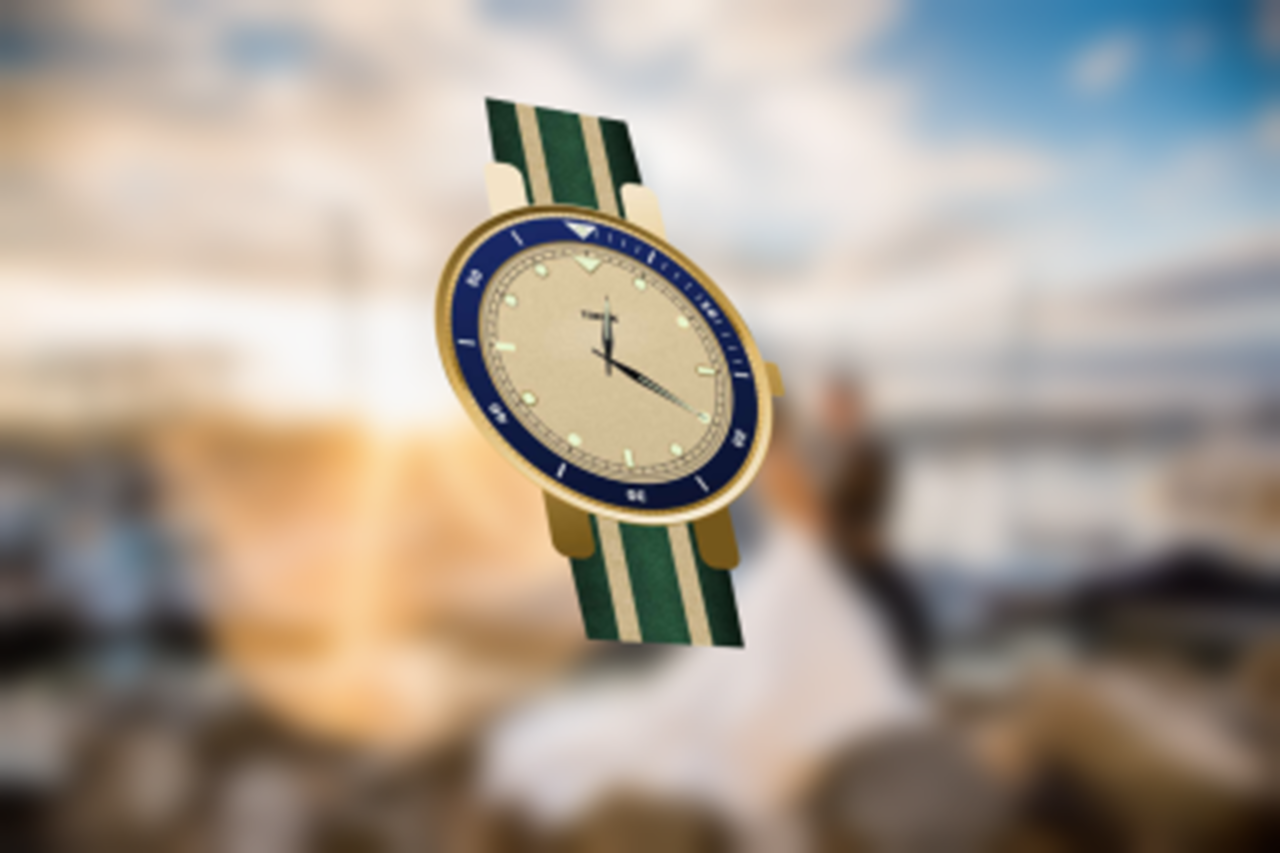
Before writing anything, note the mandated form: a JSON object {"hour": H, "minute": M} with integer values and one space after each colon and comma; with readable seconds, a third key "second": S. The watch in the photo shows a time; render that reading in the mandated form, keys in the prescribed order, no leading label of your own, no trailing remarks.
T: {"hour": 12, "minute": 20}
